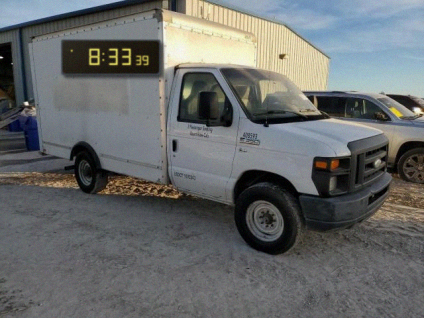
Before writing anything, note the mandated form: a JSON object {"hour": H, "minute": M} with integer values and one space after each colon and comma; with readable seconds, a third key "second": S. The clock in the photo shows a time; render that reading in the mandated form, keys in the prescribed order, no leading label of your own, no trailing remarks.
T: {"hour": 8, "minute": 33, "second": 39}
